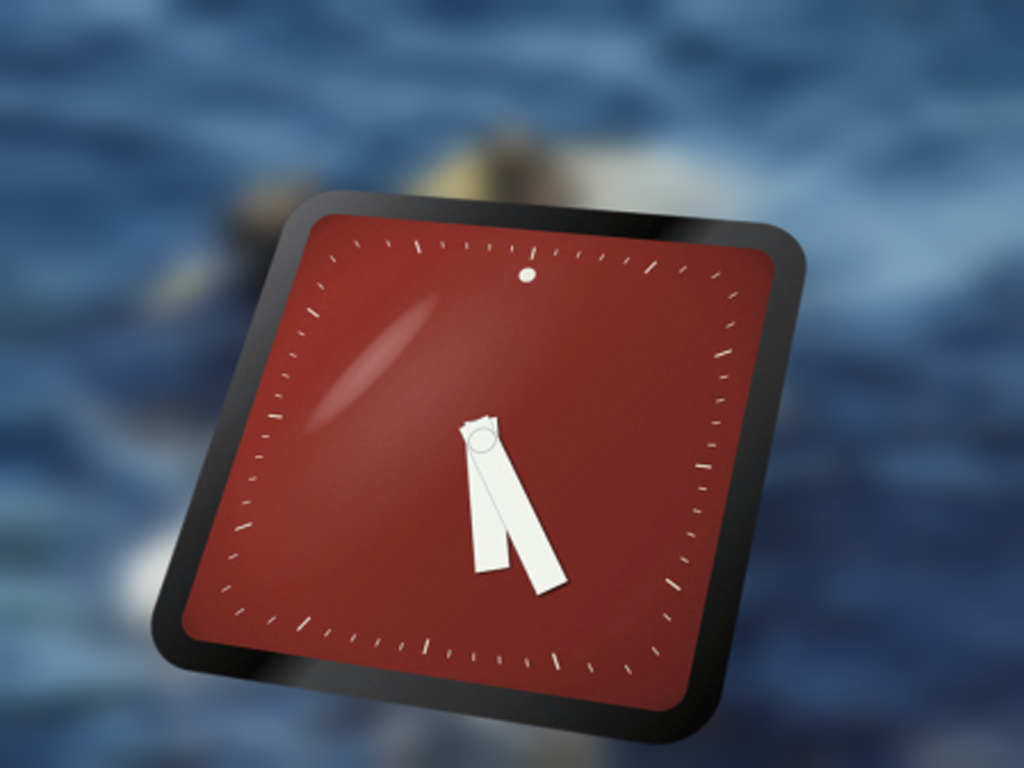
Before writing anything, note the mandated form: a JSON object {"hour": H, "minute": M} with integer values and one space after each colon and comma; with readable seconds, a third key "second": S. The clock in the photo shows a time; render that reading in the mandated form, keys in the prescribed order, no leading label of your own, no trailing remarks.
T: {"hour": 5, "minute": 24}
